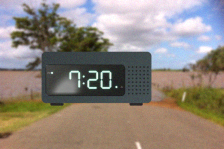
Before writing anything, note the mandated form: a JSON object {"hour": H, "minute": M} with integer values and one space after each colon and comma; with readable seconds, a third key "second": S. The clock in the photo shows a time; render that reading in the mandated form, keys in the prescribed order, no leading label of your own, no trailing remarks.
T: {"hour": 7, "minute": 20}
